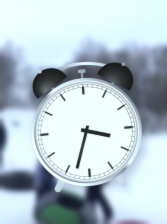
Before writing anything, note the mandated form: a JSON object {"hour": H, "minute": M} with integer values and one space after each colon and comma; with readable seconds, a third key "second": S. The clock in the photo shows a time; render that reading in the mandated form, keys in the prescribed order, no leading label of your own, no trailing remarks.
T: {"hour": 3, "minute": 33}
